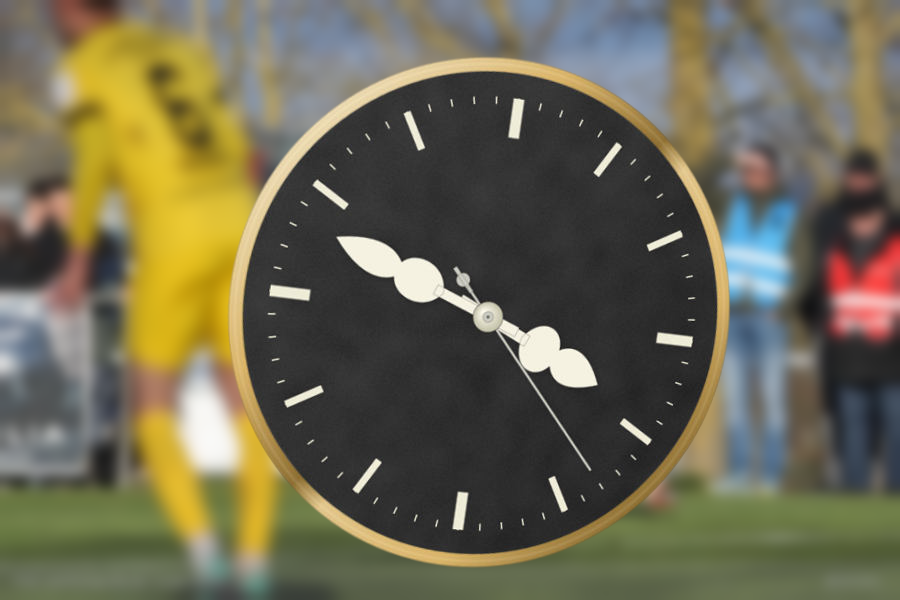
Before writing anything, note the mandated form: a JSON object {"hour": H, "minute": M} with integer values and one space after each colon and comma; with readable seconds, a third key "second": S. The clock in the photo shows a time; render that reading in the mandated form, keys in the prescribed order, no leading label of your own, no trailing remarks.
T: {"hour": 3, "minute": 48, "second": 23}
